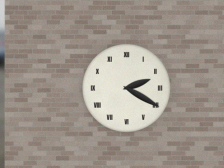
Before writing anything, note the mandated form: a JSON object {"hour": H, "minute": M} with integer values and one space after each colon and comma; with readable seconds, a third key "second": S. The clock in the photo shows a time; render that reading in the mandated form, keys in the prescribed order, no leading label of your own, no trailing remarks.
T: {"hour": 2, "minute": 20}
